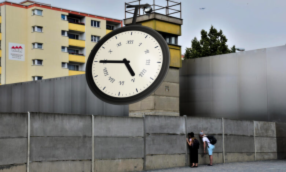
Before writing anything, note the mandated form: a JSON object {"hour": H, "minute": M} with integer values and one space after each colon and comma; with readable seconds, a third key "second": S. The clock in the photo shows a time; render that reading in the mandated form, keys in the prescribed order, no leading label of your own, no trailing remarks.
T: {"hour": 4, "minute": 45}
